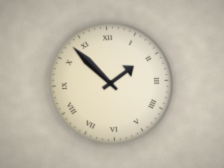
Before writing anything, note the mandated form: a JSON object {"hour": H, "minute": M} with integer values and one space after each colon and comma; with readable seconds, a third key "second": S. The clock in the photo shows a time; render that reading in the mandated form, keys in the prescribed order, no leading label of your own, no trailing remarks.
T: {"hour": 1, "minute": 53}
